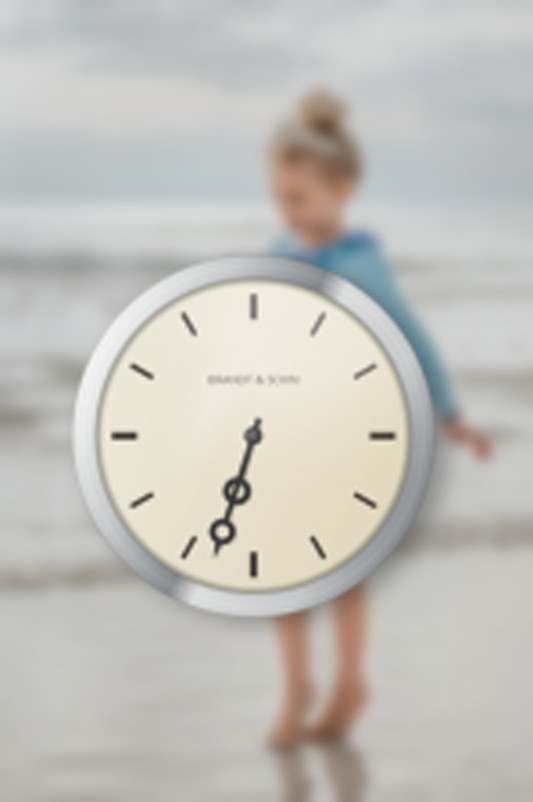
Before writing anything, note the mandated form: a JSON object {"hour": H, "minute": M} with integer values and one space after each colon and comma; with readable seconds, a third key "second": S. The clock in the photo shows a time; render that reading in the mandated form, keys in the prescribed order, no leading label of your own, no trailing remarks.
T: {"hour": 6, "minute": 33}
